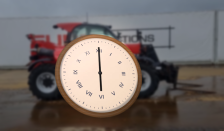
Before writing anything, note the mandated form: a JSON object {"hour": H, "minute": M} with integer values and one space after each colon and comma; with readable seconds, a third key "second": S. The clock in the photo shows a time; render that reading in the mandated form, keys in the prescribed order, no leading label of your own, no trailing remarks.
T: {"hour": 6, "minute": 0}
